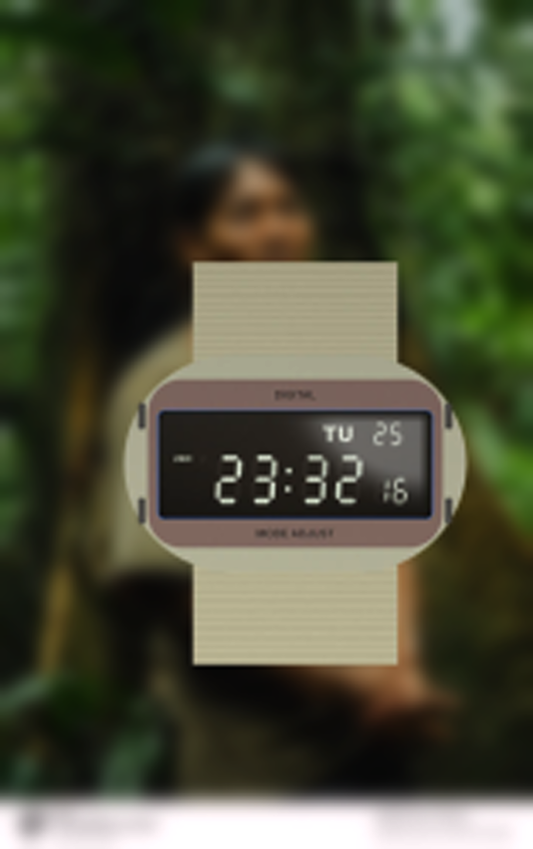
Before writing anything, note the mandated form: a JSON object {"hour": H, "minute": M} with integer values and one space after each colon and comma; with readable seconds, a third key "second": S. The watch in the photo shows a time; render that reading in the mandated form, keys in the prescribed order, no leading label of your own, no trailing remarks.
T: {"hour": 23, "minute": 32, "second": 16}
